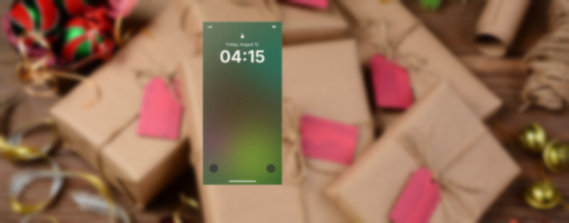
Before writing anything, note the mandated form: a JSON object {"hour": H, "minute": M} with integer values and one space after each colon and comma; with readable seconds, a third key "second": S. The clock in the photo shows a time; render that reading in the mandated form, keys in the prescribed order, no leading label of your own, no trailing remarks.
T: {"hour": 4, "minute": 15}
